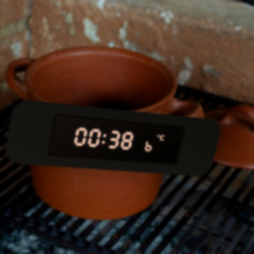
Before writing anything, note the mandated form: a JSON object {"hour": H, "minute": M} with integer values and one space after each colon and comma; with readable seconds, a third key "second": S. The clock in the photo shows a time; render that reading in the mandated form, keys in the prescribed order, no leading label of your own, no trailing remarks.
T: {"hour": 0, "minute": 38}
